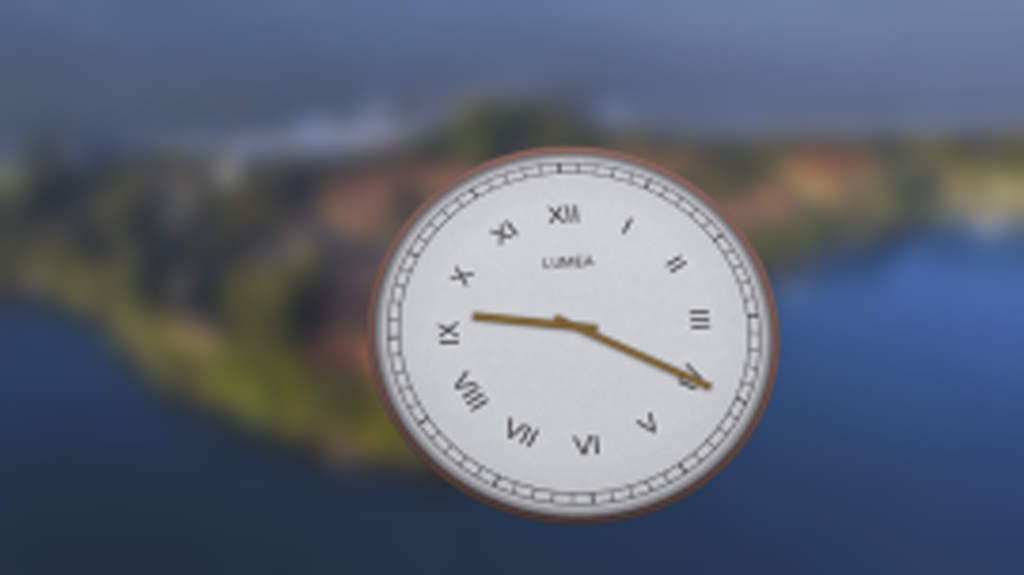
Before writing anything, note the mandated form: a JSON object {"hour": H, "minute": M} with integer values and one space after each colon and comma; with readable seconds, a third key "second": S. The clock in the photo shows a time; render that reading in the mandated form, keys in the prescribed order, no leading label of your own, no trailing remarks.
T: {"hour": 9, "minute": 20}
